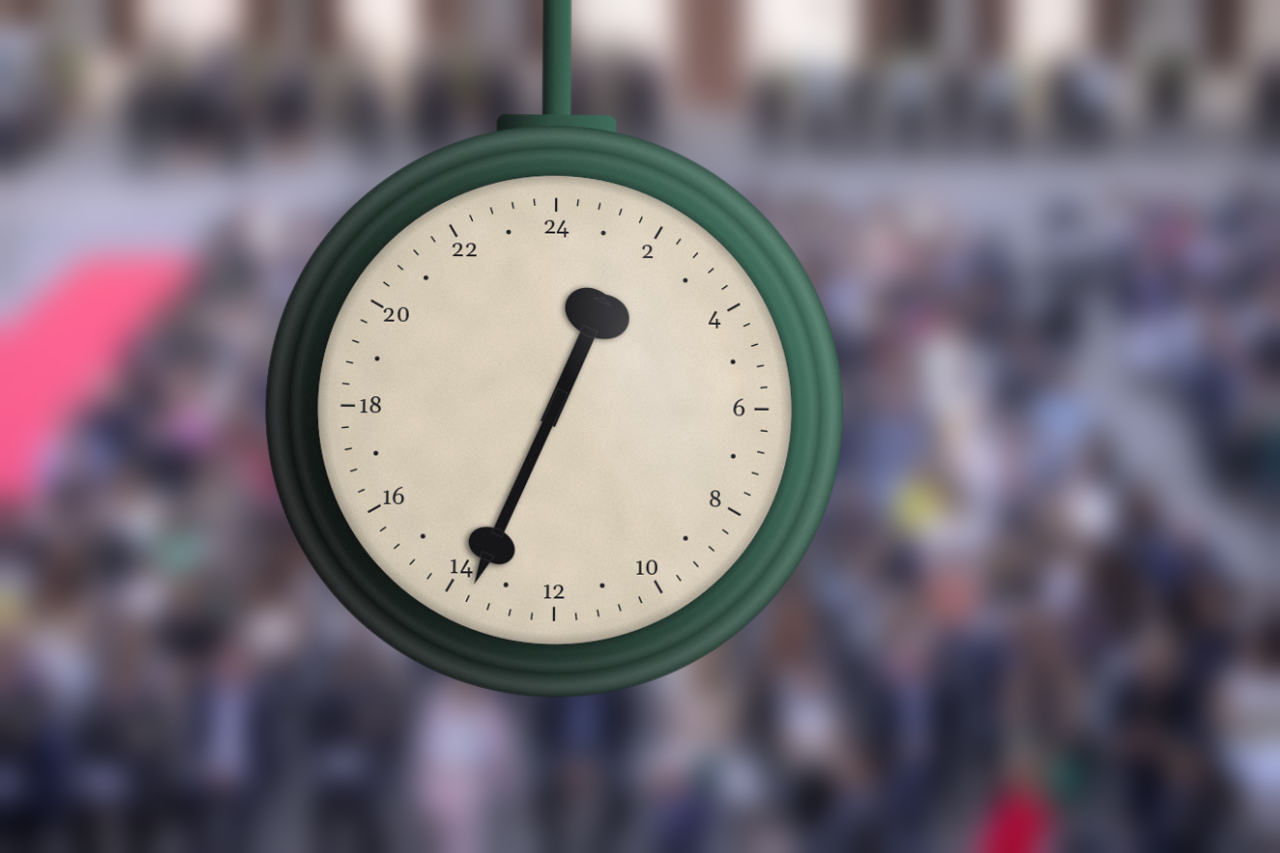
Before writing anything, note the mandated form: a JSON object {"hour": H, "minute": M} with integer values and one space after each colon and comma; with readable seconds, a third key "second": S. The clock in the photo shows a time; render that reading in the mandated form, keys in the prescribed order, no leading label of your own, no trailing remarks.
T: {"hour": 1, "minute": 34}
